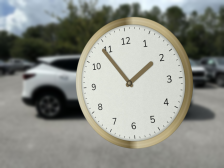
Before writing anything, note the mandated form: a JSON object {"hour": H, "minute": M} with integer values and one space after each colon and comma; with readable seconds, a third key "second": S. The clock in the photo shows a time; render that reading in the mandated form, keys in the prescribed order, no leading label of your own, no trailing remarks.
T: {"hour": 1, "minute": 54}
